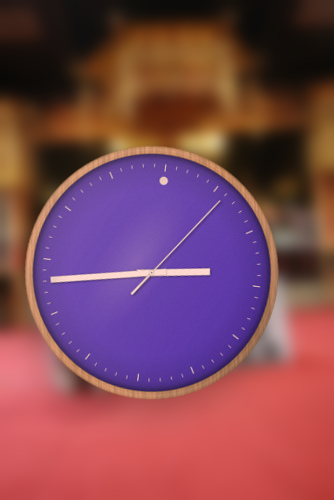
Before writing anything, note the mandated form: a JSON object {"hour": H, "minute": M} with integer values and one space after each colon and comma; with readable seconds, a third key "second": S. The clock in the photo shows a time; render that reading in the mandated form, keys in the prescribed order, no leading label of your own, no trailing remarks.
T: {"hour": 2, "minute": 43, "second": 6}
